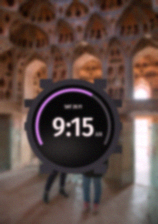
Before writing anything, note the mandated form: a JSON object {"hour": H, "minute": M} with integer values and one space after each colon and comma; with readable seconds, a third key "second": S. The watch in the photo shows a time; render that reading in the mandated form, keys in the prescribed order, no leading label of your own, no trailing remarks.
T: {"hour": 9, "minute": 15}
